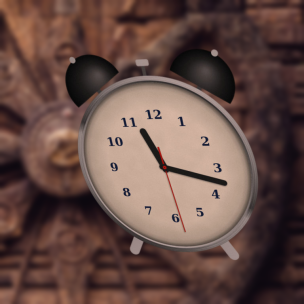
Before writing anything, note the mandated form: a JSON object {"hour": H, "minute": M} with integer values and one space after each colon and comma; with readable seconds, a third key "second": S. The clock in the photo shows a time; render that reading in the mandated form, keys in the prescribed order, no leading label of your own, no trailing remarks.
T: {"hour": 11, "minute": 17, "second": 29}
